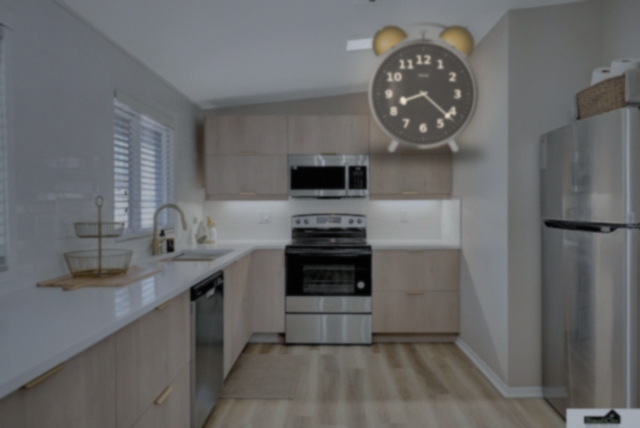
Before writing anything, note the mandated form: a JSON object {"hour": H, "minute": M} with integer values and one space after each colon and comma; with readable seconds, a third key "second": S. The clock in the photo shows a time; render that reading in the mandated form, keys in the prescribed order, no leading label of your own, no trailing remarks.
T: {"hour": 8, "minute": 22}
